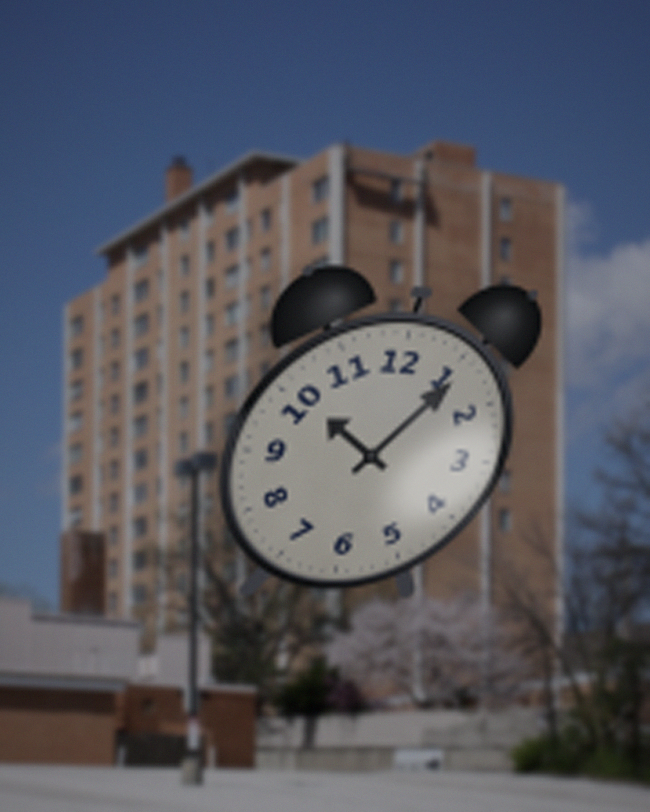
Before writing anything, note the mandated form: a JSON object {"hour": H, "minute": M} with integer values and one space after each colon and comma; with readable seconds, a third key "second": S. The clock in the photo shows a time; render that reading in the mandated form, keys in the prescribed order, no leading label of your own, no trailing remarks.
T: {"hour": 10, "minute": 6}
